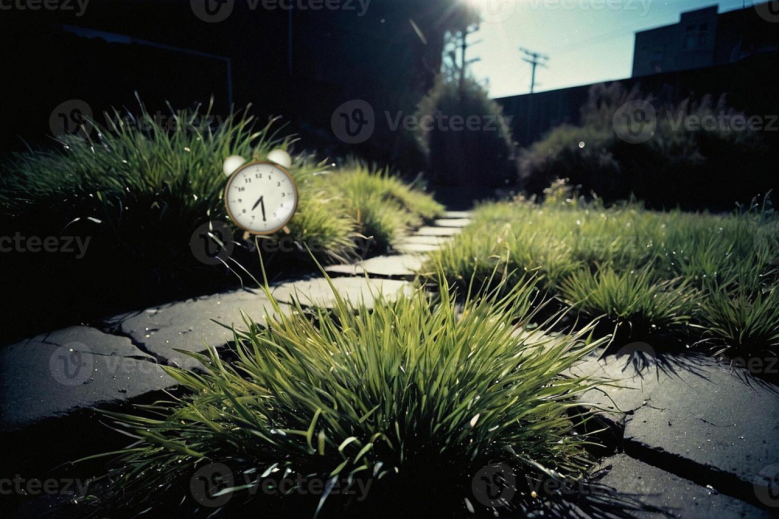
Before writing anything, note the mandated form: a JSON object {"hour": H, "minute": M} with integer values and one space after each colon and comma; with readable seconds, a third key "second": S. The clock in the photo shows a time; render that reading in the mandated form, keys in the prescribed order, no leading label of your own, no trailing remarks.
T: {"hour": 7, "minute": 30}
